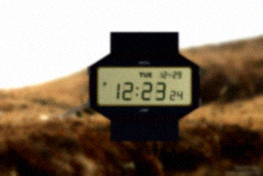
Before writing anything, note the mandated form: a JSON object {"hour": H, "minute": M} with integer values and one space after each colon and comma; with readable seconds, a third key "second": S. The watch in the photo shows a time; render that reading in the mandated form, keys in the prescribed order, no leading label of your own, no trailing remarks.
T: {"hour": 12, "minute": 23}
